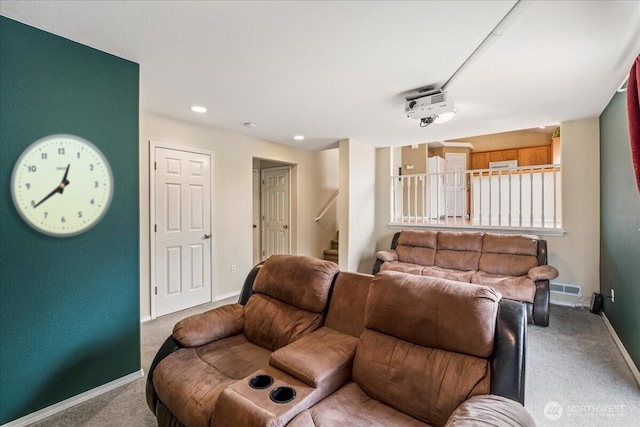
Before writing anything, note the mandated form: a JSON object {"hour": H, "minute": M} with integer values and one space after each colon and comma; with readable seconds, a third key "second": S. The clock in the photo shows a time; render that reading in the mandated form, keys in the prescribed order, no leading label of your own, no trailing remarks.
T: {"hour": 12, "minute": 39}
